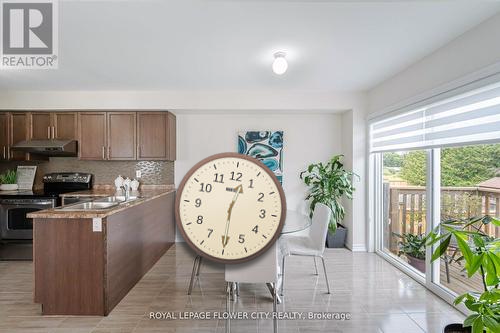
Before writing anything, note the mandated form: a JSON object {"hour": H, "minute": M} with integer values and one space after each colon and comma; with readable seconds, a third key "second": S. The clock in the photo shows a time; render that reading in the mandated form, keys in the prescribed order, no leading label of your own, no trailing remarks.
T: {"hour": 12, "minute": 30}
